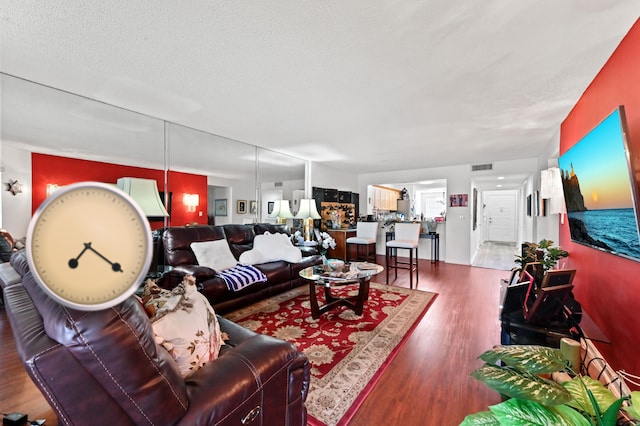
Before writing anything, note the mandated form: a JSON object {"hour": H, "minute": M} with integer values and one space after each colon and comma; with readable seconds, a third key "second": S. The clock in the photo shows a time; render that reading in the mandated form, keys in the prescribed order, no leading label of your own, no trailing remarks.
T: {"hour": 7, "minute": 21}
